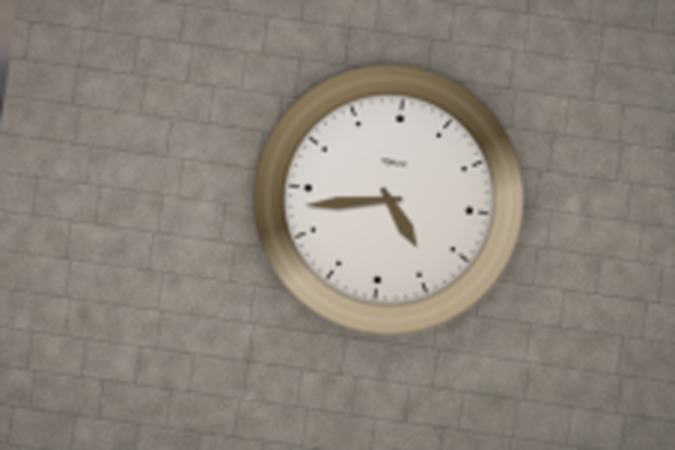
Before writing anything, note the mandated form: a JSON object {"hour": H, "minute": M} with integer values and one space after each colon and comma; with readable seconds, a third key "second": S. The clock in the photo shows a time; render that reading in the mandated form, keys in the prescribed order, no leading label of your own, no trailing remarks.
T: {"hour": 4, "minute": 43}
